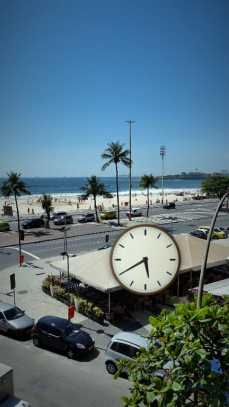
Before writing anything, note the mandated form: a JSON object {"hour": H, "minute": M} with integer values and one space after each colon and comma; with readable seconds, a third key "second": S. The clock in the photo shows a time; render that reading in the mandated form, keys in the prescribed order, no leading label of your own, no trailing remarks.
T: {"hour": 5, "minute": 40}
